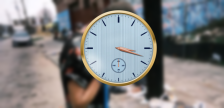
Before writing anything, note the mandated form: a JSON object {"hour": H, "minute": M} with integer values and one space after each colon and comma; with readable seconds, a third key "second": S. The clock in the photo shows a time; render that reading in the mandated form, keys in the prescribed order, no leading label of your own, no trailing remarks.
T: {"hour": 3, "minute": 18}
